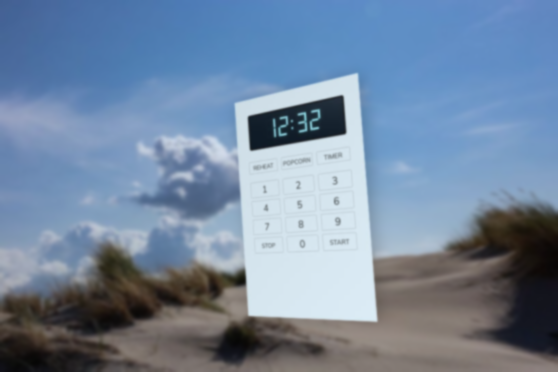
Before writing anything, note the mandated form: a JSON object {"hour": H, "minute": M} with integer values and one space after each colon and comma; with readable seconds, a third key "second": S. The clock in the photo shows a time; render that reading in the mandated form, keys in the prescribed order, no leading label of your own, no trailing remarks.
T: {"hour": 12, "minute": 32}
